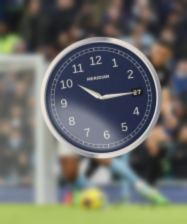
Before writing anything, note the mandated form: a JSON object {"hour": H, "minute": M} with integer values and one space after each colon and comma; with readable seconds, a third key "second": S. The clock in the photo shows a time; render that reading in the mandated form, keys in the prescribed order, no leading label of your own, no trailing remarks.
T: {"hour": 10, "minute": 15}
